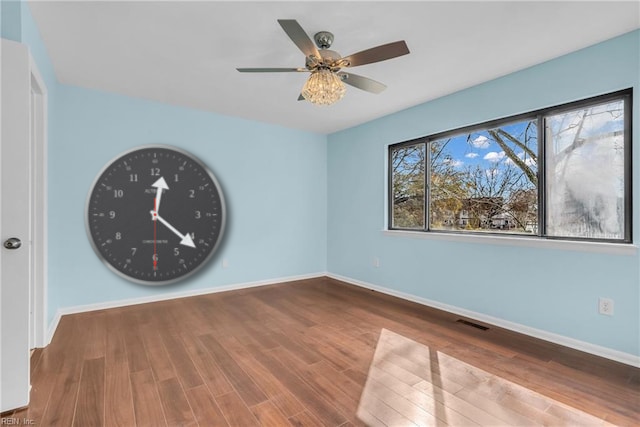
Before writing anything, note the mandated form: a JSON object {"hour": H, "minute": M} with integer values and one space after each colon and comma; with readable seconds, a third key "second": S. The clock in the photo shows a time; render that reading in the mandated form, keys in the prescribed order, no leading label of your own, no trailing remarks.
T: {"hour": 12, "minute": 21, "second": 30}
